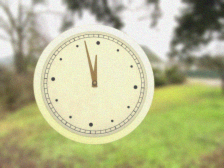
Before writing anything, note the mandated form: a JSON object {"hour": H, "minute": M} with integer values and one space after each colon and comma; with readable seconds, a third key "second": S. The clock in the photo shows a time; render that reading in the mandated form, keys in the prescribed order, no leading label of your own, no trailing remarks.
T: {"hour": 11, "minute": 57}
